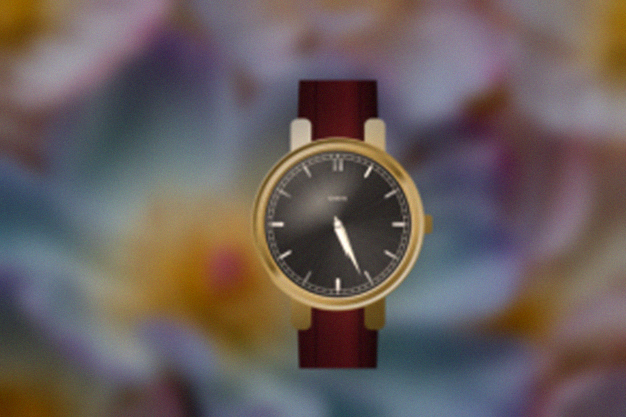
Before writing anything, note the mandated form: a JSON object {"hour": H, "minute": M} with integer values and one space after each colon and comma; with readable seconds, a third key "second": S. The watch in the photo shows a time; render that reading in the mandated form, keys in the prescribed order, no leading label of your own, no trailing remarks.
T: {"hour": 5, "minute": 26}
